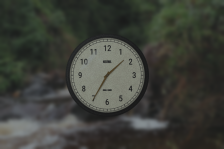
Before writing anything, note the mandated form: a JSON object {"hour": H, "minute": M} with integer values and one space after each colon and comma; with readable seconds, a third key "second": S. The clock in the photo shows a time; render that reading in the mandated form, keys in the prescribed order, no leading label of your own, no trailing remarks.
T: {"hour": 1, "minute": 35}
